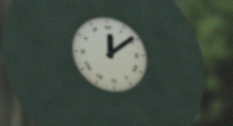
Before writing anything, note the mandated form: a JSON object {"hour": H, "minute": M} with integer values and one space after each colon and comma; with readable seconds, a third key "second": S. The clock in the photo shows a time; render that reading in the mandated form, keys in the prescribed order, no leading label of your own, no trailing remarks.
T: {"hour": 12, "minute": 9}
